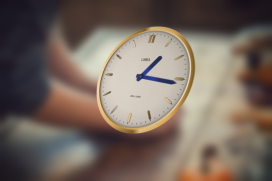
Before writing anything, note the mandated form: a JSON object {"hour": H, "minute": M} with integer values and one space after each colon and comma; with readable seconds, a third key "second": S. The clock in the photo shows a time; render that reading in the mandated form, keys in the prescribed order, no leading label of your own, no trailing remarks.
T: {"hour": 1, "minute": 16}
